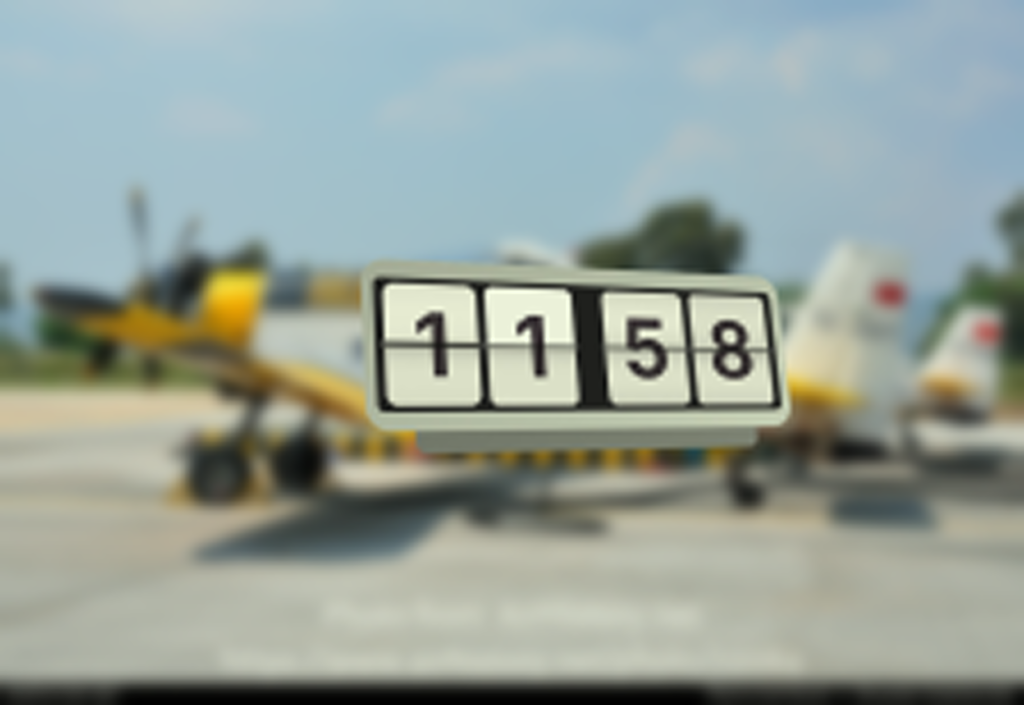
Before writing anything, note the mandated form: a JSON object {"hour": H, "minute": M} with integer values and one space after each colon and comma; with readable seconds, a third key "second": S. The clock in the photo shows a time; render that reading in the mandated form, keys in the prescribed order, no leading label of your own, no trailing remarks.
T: {"hour": 11, "minute": 58}
